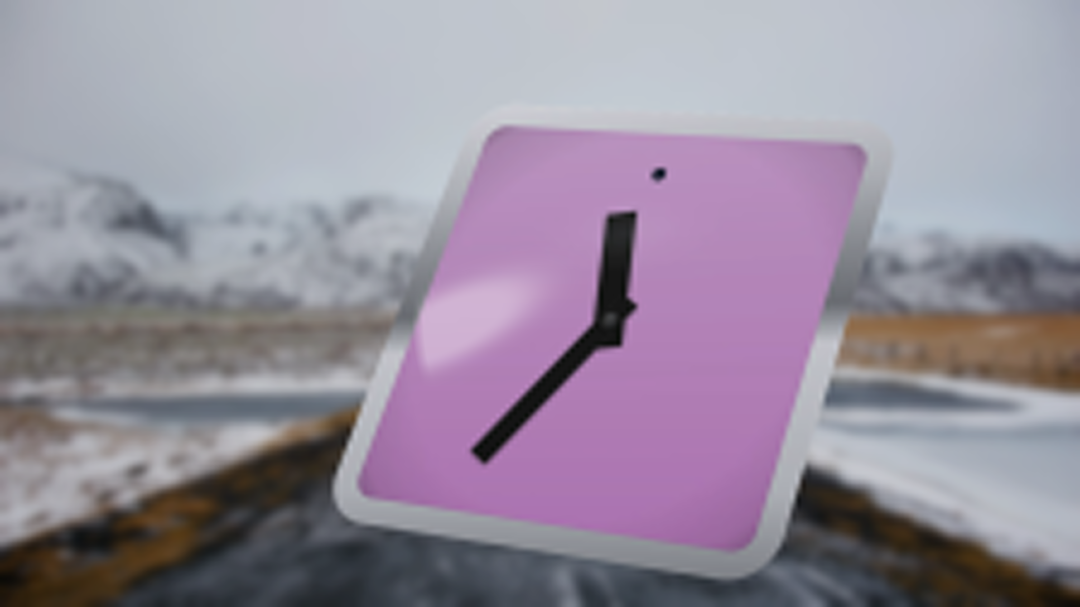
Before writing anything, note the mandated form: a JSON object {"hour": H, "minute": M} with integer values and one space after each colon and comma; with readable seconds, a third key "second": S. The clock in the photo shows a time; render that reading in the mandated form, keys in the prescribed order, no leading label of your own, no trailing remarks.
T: {"hour": 11, "minute": 35}
